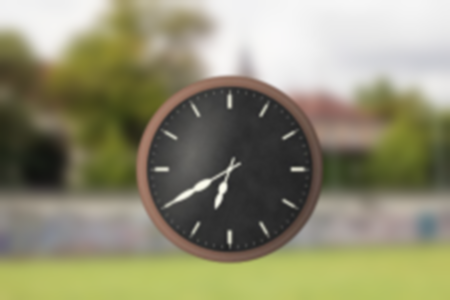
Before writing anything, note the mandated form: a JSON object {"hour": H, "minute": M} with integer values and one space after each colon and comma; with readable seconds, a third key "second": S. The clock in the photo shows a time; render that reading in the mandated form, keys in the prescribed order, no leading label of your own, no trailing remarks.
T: {"hour": 6, "minute": 40}
